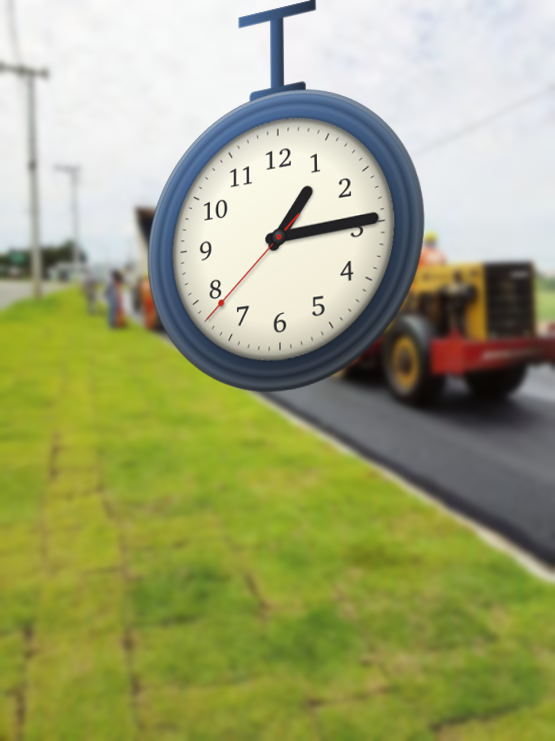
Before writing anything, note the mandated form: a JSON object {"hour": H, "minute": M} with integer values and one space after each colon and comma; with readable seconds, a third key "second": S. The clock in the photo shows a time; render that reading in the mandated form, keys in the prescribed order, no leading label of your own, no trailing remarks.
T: {"hour": 1, "minute": 14, "second": 38}
